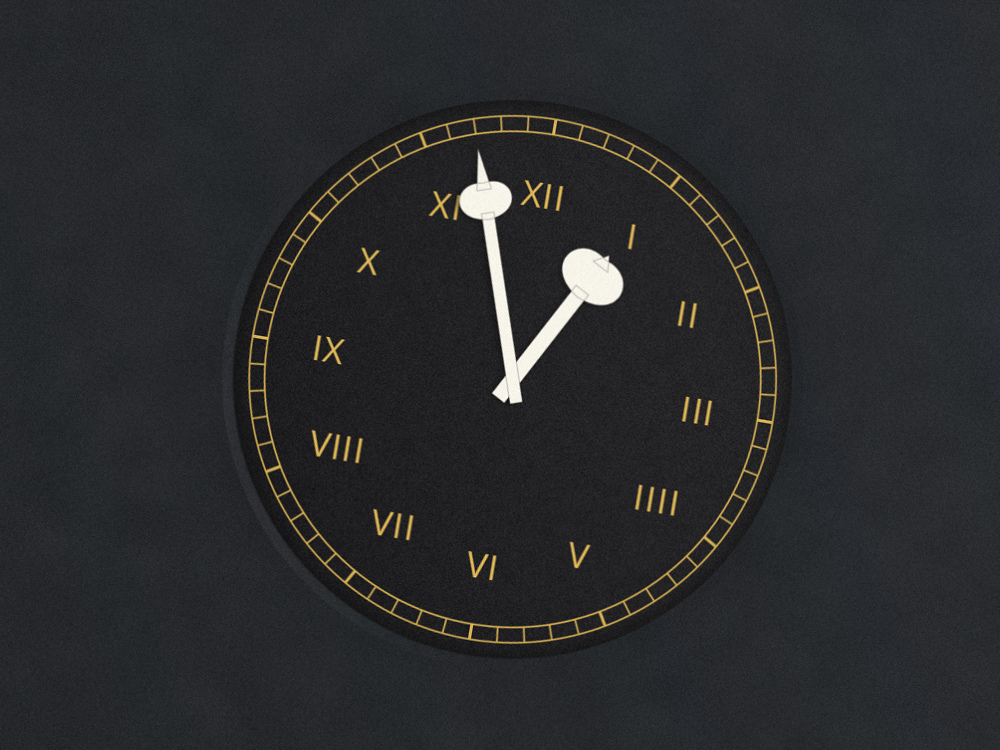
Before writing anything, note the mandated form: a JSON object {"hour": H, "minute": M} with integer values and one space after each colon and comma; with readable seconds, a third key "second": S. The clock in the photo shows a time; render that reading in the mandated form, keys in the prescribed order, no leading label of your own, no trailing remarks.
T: {"hour": 12, "minute": 57}
